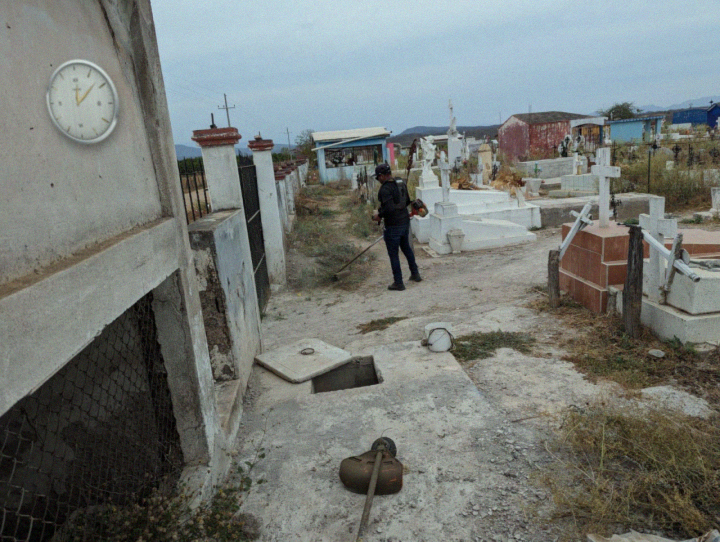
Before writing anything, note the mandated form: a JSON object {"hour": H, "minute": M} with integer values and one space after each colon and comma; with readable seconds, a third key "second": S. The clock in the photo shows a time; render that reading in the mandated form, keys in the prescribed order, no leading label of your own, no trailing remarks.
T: {"hour": 12, "minute": 8}
